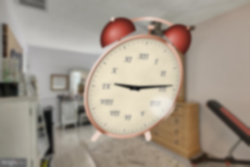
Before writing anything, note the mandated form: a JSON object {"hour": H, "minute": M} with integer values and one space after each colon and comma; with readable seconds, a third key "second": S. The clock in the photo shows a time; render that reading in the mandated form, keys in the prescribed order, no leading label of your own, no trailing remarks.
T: {"hour": 9, "minute": 14}
